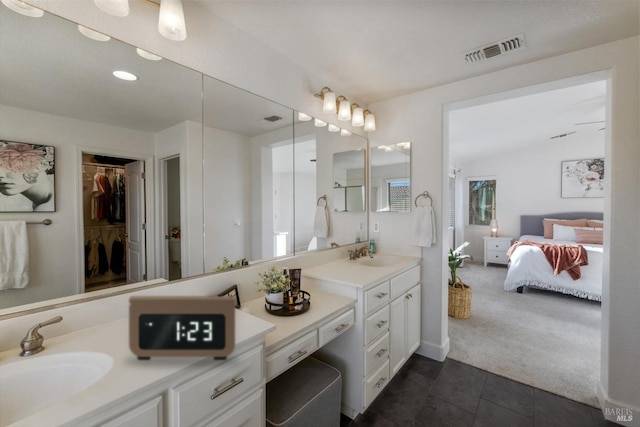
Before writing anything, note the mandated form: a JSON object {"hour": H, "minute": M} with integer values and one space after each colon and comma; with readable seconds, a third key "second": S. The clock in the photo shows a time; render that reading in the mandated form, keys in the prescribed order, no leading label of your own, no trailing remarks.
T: {"hour": 1, "minute": 23}
